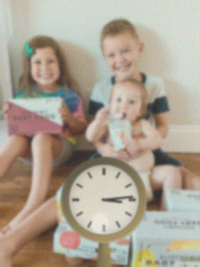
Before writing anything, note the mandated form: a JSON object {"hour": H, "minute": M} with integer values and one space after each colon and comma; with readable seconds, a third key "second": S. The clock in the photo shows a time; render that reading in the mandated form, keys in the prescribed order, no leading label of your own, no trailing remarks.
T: {"hour": 3, "minute": 14}
